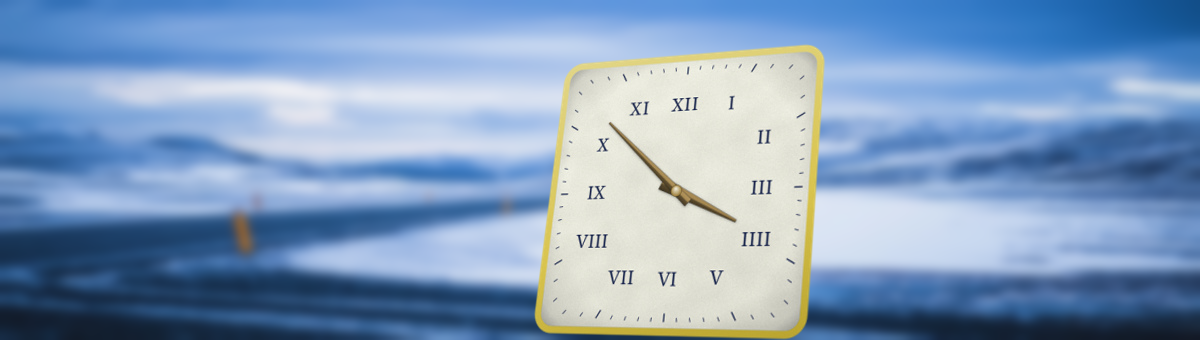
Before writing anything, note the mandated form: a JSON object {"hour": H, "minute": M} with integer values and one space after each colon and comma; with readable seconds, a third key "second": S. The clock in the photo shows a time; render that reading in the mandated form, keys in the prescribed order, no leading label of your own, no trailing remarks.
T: {"hour": 3, "minute": 52}
